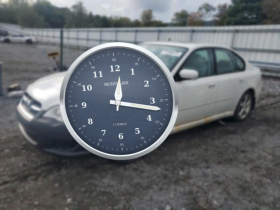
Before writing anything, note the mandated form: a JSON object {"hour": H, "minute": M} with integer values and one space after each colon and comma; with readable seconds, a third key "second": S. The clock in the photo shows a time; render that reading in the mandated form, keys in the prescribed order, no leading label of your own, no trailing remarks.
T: {"hour": 12, "minute": 17}
